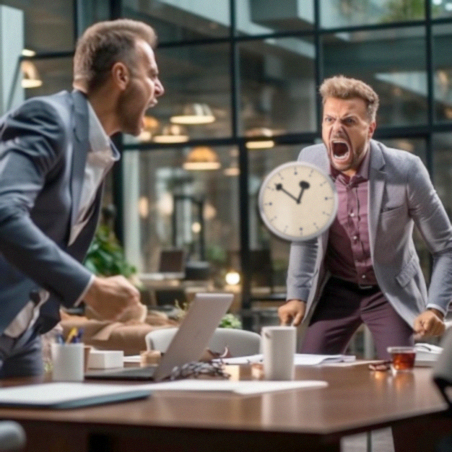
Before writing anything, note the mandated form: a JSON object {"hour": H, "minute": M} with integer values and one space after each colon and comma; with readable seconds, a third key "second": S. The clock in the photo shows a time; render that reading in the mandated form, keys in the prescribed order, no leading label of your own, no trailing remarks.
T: {"hour": 12, "minute": 52}
